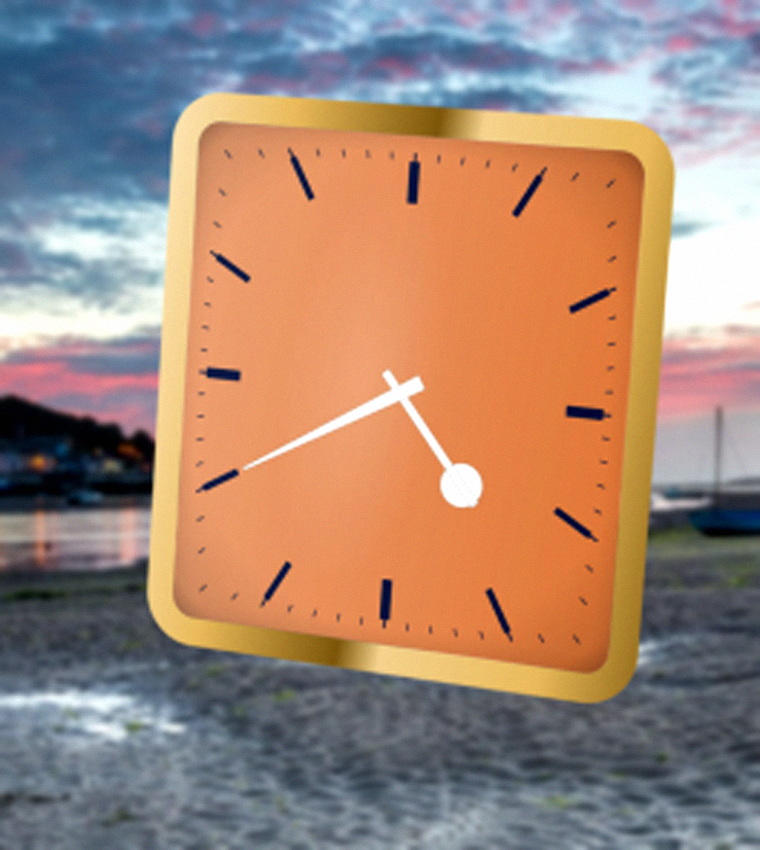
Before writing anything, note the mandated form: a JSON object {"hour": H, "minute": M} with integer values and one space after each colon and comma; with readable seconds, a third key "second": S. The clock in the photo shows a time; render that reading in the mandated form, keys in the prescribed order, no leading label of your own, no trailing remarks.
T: {"hour": 4, "minute": 40}
